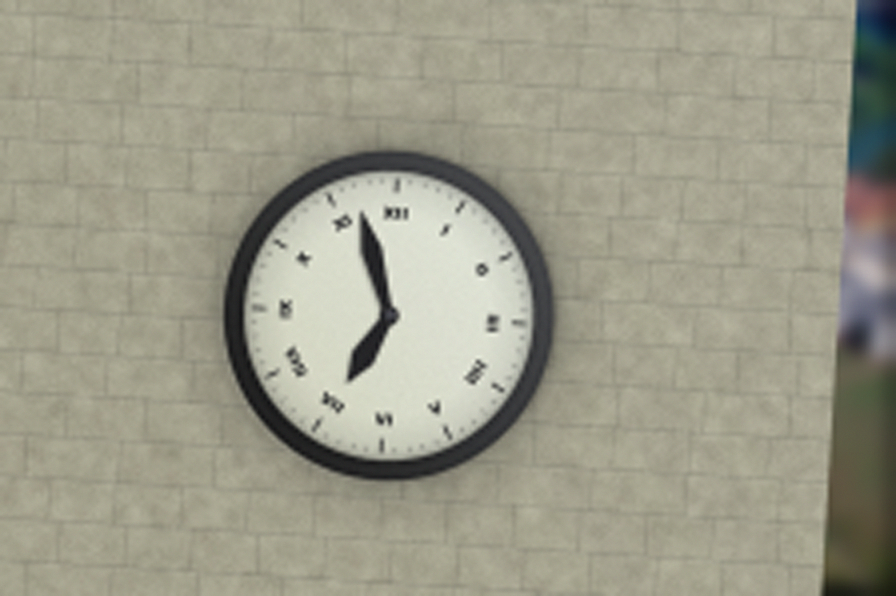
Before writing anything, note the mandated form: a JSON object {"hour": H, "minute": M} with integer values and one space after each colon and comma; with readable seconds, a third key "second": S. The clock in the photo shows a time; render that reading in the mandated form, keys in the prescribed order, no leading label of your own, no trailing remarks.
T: {"hour": 6, "minute": 57}
